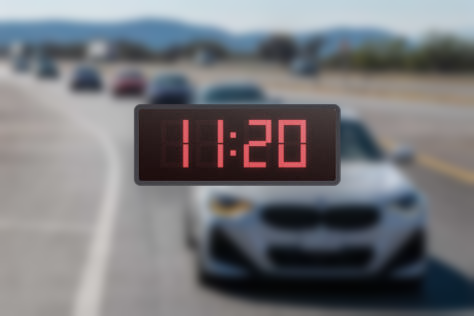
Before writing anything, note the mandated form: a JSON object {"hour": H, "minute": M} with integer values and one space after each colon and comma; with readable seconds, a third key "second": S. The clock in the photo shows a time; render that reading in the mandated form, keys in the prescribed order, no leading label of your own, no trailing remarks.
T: {"hour": 11, "minute": 20}
